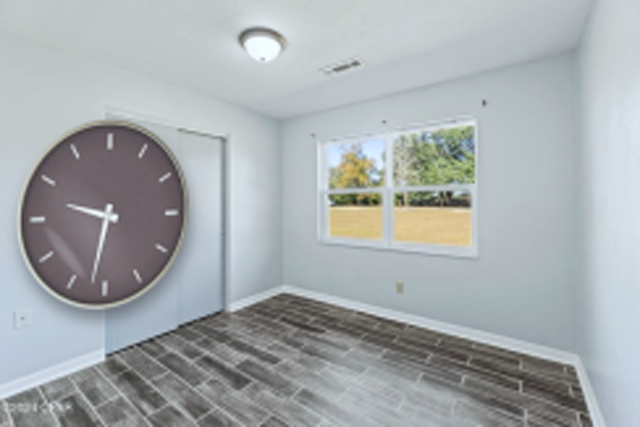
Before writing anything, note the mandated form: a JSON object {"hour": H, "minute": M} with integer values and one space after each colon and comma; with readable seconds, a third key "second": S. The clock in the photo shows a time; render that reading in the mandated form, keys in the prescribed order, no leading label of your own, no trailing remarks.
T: {"hour": 9, "minute": 32}
